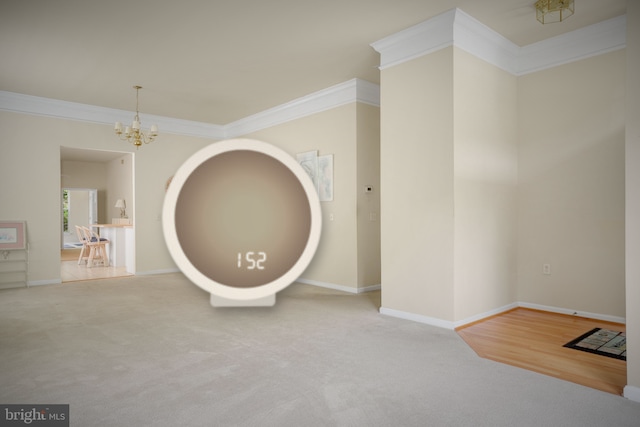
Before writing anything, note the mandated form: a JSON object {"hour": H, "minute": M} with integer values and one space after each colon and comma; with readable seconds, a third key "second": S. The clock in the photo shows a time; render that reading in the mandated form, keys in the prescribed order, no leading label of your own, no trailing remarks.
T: {"hour": 1, "minute": 52}
